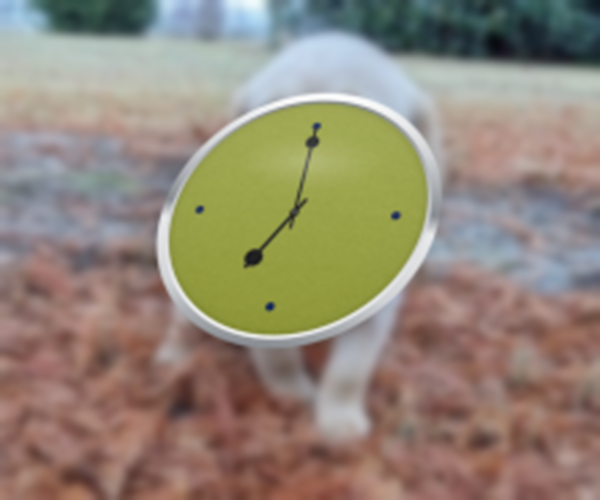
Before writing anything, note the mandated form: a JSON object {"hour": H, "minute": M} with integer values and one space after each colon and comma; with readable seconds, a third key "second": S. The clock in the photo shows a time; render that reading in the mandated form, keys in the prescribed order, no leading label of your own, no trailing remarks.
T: {"hour": 7, "minute": 0}
